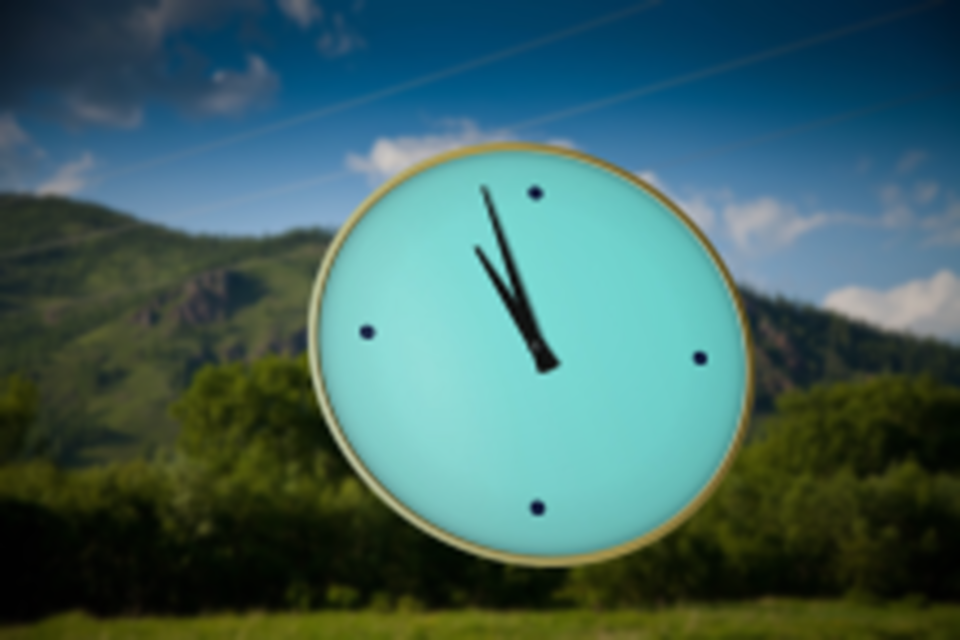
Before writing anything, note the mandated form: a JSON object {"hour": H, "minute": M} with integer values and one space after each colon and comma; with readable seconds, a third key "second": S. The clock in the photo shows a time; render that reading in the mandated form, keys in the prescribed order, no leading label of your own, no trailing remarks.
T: {"hour": 10, "minute": 57}
